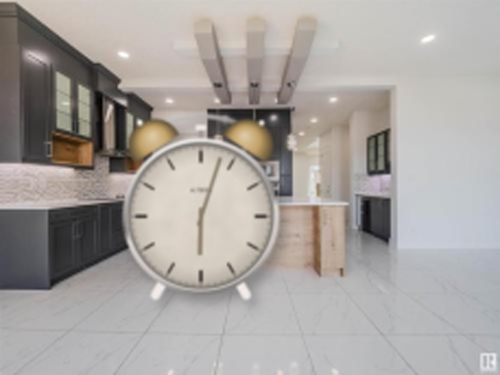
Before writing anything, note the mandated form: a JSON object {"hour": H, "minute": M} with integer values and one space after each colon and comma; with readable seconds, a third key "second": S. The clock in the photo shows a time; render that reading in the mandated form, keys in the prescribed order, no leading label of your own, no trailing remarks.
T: {"hour": 6, "minute": 3}
